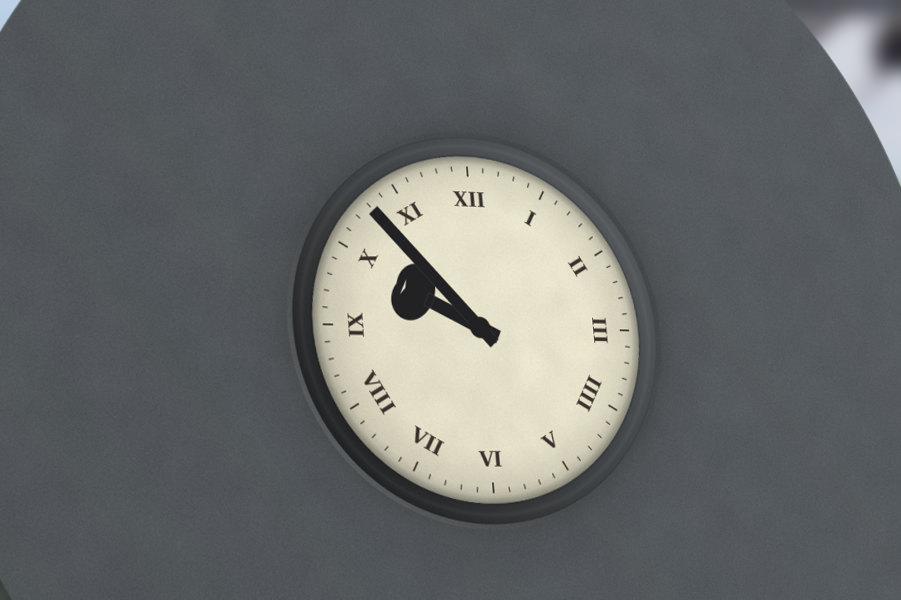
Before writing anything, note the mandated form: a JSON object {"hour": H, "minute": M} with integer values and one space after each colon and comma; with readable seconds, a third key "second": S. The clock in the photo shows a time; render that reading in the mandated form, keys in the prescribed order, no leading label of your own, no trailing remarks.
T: {"hour": 9, "minute": 53}
